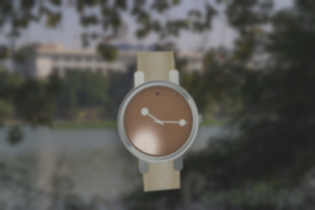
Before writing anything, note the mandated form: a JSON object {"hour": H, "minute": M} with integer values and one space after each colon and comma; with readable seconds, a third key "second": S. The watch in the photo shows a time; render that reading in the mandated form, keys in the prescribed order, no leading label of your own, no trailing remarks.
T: {"hour": 10, "minute": 16}
